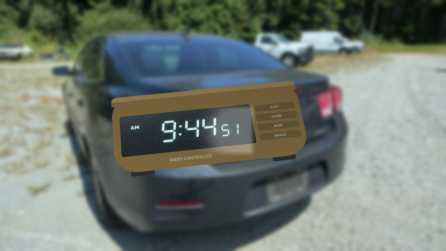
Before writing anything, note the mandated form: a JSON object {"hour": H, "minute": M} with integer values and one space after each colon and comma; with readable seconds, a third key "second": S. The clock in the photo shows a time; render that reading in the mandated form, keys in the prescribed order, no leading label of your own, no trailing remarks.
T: {"hour": 9, "minute": 44, "second": 51}
